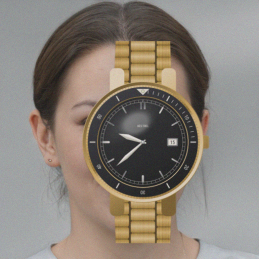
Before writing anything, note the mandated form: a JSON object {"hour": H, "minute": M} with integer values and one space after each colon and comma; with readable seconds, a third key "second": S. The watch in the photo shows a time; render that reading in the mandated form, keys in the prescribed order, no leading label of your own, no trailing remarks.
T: {"hour": 9, "minute": 38}
